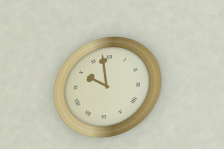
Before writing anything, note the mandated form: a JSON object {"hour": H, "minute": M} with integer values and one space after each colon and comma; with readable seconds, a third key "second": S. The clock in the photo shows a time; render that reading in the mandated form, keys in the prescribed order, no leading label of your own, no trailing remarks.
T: {"hour": 9, "minute": 58}
